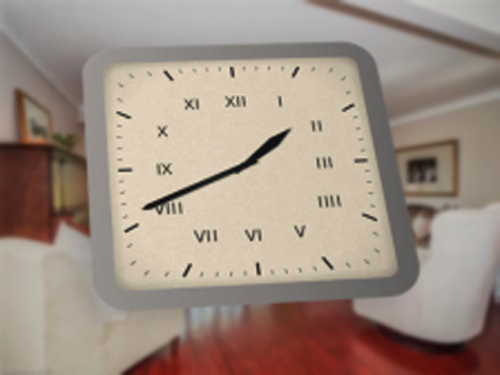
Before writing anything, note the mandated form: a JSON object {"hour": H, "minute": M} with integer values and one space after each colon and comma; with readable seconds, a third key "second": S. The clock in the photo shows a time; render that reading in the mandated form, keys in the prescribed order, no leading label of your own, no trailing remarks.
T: {"hour": 1, "minute": 41}
